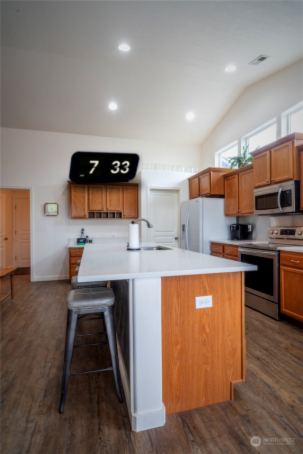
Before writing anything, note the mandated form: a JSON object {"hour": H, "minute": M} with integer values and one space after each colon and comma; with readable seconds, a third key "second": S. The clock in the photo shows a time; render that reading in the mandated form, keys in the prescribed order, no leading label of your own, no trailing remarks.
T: {"hour": 7, "minute": 33}
